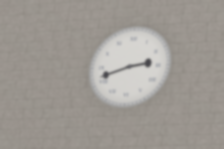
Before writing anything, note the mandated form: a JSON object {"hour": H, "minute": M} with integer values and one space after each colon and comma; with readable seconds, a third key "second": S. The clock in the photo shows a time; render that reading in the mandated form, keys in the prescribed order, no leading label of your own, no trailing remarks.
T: {"hour": 2, "minute": 42}
